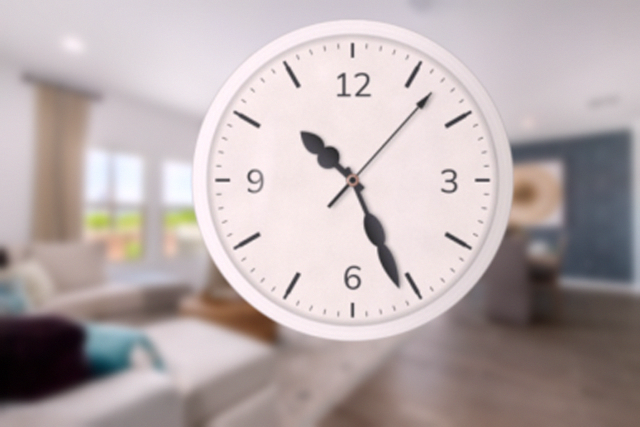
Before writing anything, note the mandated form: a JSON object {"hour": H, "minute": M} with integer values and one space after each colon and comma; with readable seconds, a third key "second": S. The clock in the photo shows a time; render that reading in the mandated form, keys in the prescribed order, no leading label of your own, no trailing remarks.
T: {"hour": 10, "minute": 26, "second": 7}
